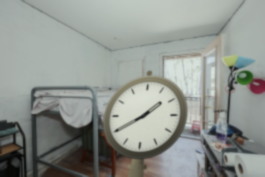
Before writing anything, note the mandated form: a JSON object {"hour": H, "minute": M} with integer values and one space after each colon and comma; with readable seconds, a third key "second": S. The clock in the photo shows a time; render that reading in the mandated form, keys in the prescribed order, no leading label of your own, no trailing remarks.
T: {"hour": 1, "minute": 40}
